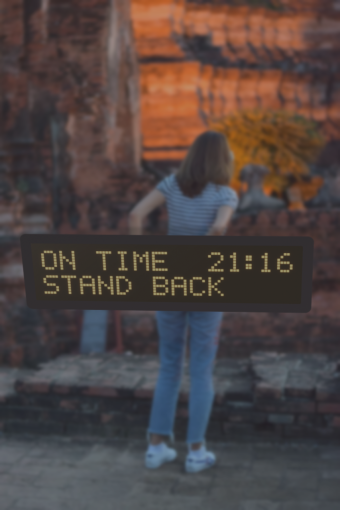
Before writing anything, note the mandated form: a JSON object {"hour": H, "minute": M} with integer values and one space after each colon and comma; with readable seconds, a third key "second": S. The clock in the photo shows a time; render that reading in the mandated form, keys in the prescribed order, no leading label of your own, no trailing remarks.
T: {"hour": 21, "minute": 16}
